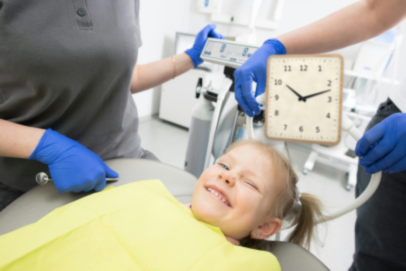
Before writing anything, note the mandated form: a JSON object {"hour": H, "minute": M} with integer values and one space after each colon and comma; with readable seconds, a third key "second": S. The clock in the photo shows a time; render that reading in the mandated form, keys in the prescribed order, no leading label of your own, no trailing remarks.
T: {"hour": 10, "minute": 12}
